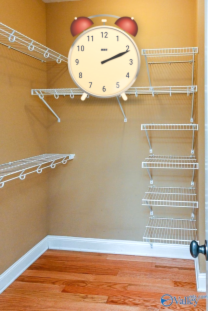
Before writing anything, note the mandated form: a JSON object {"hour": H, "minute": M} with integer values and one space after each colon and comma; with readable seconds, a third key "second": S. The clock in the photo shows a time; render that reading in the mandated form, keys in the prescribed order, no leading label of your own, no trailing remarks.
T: {"hour": 2, "minute": 11}
